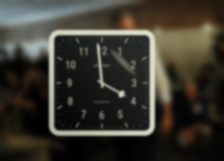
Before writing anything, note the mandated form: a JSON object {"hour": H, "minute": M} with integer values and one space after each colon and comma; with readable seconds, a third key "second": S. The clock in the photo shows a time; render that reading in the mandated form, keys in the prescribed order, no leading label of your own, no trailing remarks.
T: {"hour": 3, "minute": 59}
